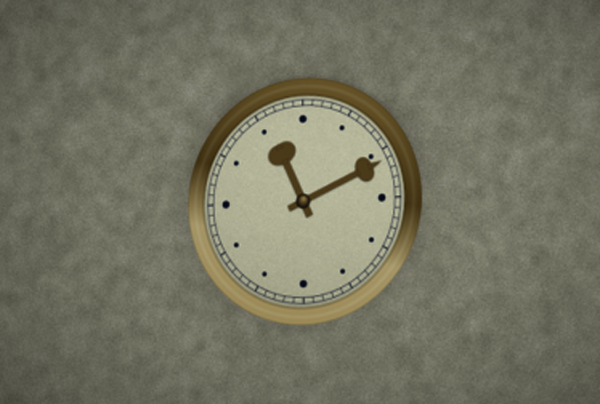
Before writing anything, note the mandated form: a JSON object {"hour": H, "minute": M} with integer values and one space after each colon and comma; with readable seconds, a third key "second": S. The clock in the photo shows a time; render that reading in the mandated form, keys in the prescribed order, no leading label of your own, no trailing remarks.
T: {"hour": 11, "minute": 11}
